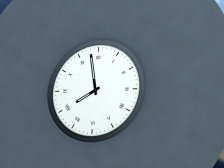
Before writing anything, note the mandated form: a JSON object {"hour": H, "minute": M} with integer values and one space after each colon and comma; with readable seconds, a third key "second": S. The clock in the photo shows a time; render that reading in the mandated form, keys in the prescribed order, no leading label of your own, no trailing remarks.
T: {"hour": 7, "minute": 58}
